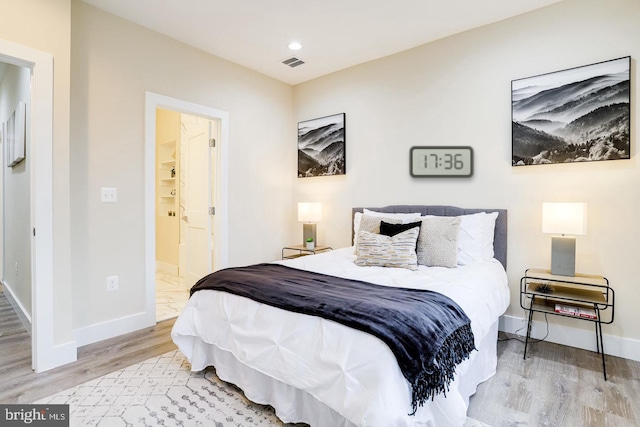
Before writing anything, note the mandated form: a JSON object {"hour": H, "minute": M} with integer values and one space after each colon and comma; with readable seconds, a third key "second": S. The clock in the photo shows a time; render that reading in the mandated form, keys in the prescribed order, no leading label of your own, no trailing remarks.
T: {"hour": 17, "minute": 36}
